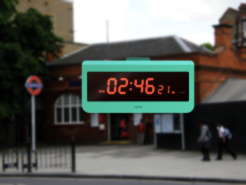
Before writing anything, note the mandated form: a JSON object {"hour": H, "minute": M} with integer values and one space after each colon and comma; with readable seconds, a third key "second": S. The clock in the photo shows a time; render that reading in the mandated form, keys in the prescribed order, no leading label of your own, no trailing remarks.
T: {"hour": 2, "minute": 46, "second": 21}
